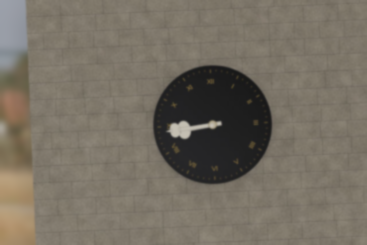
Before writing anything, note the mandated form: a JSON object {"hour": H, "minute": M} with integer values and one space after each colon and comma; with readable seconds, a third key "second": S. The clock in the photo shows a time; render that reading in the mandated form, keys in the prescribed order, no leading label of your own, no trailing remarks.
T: {"hour": 8, "minute": 44}
